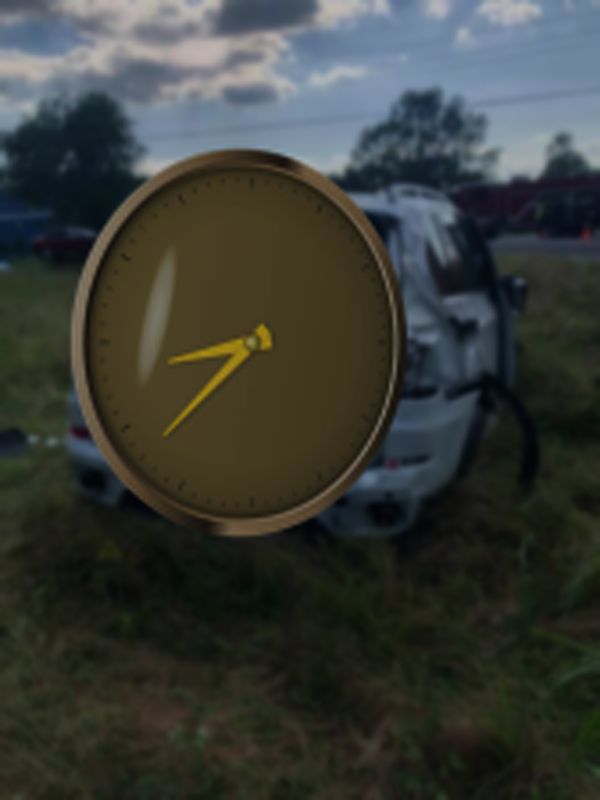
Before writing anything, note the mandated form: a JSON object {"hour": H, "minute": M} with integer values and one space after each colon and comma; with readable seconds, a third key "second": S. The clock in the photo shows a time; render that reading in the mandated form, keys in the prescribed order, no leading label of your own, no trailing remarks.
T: {"hour": 8, "minute": 38}
